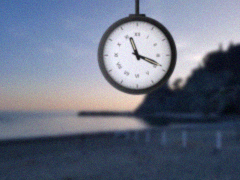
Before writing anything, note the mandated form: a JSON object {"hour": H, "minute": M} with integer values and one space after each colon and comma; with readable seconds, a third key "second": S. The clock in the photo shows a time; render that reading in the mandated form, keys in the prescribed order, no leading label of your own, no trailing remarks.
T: {"hour": 11, "minute": 19}
